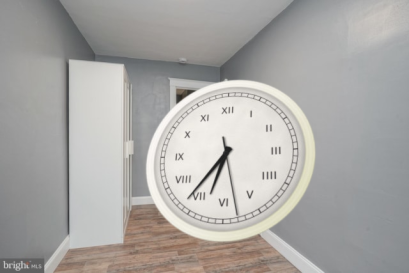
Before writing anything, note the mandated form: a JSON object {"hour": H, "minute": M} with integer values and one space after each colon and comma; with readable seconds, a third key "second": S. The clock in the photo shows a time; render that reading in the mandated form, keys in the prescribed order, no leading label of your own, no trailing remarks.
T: {"hour": 6, "minute": 36, "second": 28}
